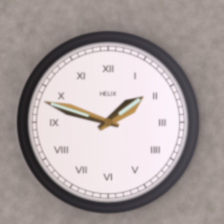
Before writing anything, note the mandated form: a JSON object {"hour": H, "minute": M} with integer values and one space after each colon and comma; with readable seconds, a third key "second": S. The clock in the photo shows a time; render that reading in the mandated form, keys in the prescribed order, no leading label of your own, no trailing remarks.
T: {"hour": 1, "minute": 48}
